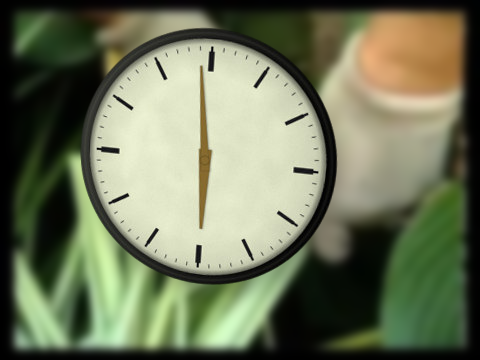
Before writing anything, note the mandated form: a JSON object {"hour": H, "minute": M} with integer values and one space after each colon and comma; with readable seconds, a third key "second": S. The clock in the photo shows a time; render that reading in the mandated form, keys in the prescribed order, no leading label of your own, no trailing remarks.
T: {"hour": 5, "minute": 59}
